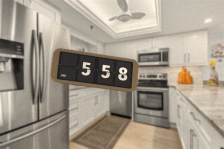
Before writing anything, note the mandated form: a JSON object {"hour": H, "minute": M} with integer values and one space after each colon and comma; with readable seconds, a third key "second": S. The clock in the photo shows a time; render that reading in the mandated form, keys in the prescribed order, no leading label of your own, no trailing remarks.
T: {"hour": 5, "minute": 58}
